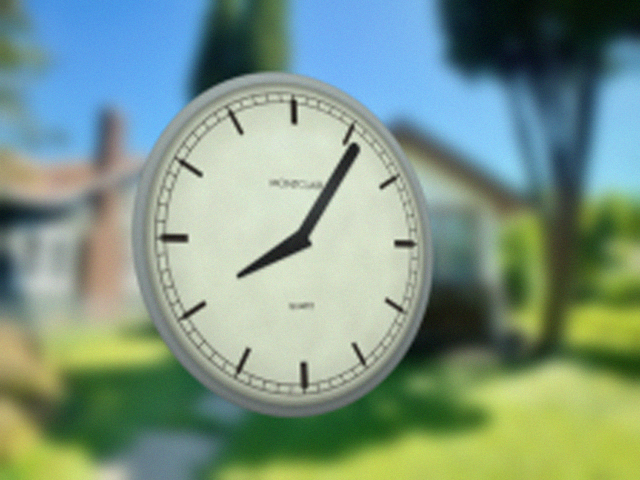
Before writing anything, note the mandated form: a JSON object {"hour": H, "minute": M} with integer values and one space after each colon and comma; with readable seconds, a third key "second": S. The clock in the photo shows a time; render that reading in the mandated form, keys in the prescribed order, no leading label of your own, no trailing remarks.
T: {"hour": 8, "minute": 6}
